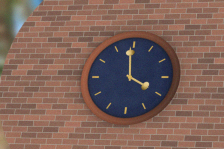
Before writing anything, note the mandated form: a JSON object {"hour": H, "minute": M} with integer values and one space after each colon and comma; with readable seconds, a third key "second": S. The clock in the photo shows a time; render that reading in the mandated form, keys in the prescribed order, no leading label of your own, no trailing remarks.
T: {"hour": 3, "minute": 59}
